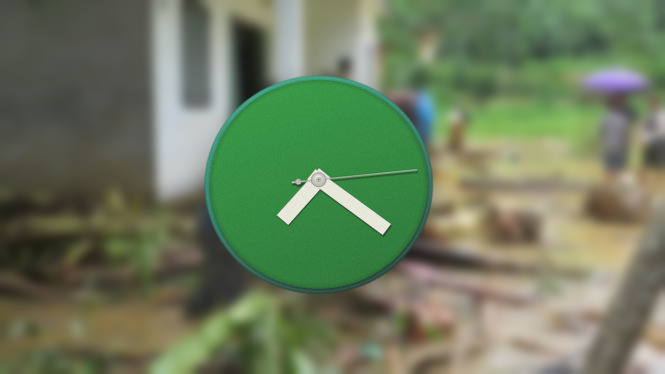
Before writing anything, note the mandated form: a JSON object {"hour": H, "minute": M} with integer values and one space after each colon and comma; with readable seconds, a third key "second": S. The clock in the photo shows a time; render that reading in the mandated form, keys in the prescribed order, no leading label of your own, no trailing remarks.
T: {"hour": 7, "minute": 21, "second": 14}
